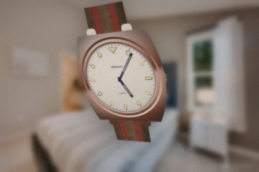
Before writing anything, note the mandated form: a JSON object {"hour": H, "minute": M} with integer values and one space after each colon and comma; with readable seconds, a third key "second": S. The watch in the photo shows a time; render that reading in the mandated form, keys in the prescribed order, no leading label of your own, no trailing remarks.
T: {"hour": 5, "minute": 6}
